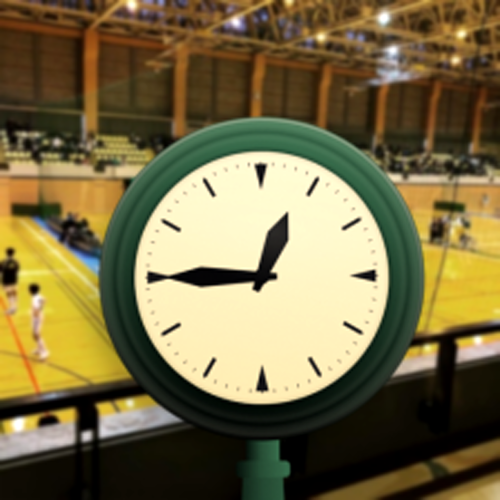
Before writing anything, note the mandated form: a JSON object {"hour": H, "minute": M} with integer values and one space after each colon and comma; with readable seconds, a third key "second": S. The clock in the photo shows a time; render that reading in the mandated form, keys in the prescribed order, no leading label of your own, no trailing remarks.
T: {"hour": 12, "minute": 45}
